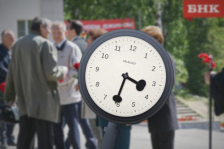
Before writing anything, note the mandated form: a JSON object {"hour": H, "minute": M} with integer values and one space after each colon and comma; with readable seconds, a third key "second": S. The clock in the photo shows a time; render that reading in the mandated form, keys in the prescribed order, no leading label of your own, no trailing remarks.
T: {"hour": 3, "minute": 31}
